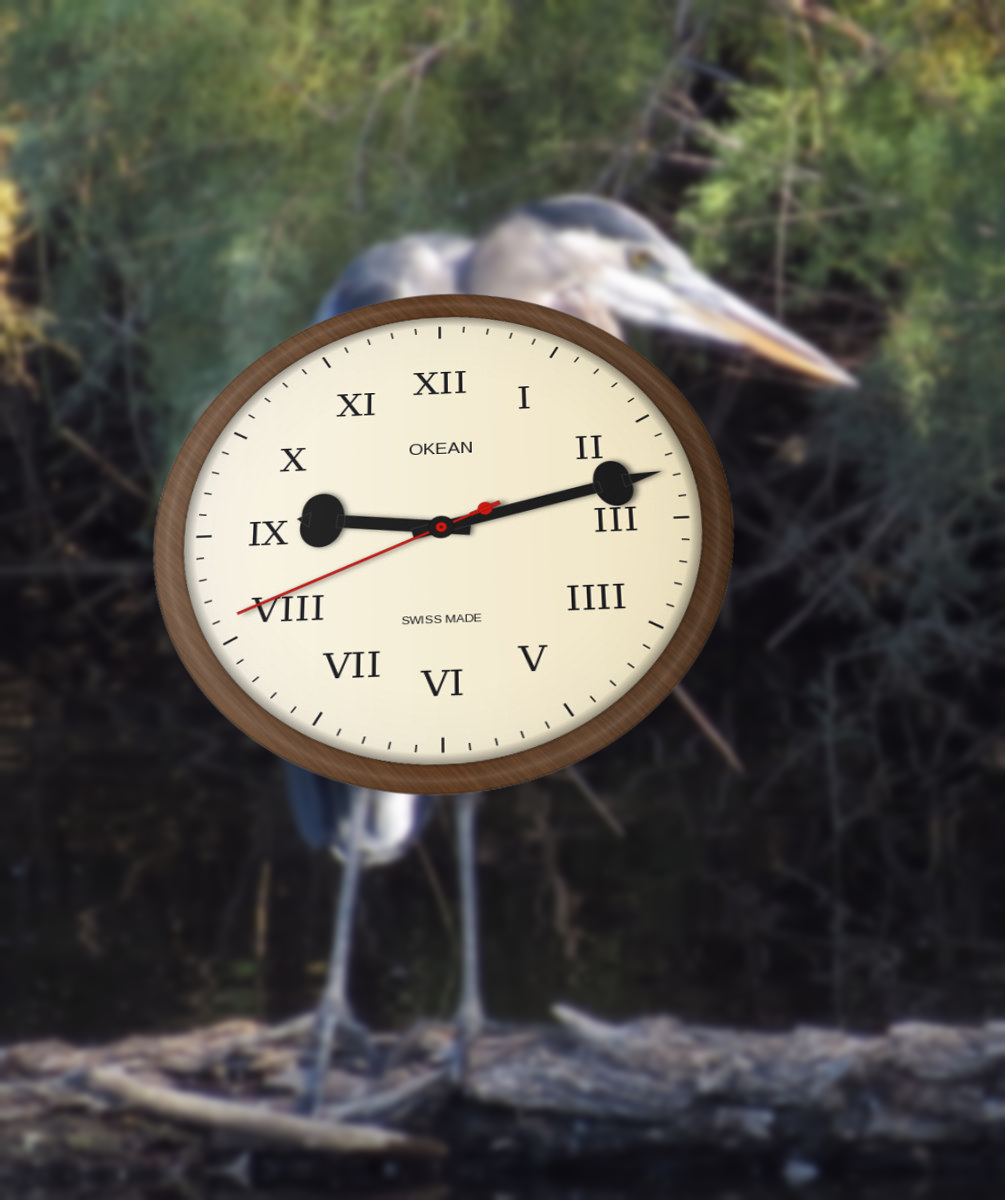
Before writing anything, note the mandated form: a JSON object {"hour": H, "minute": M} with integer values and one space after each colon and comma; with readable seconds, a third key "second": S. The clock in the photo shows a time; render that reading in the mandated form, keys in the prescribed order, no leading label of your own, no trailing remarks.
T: {"hour": 9, "minute": 12, "second": 41}
